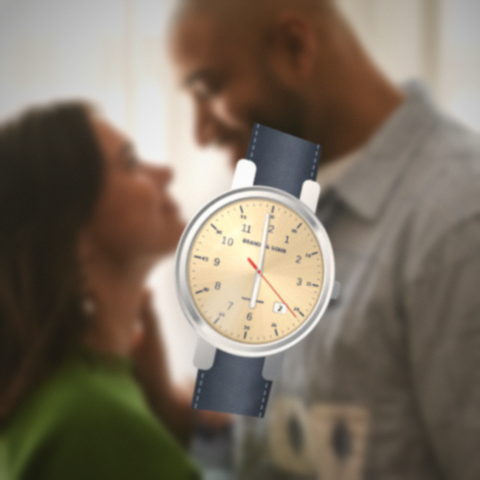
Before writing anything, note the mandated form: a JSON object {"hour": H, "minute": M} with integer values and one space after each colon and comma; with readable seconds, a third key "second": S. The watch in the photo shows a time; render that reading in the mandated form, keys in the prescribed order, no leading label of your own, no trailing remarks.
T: {"hour": 5, "minute": 59, "second": 21}
